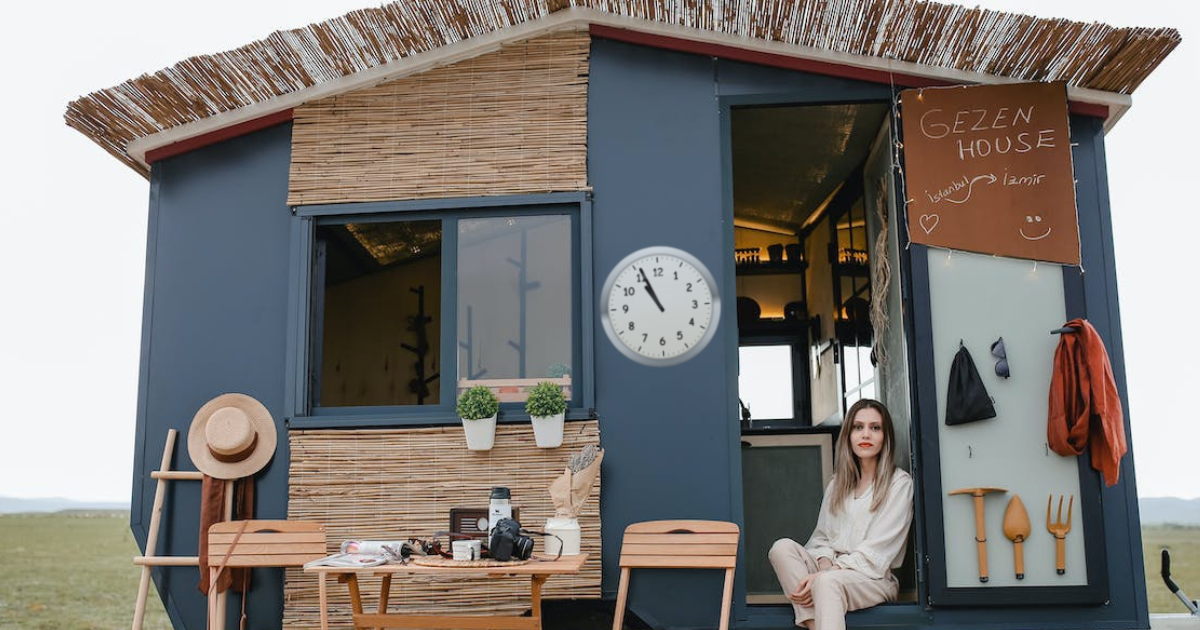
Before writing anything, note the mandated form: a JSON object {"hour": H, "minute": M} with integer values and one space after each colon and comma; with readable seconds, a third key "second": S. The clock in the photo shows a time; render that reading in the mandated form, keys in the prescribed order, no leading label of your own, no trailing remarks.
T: {"hour": 10, "minute": 56}
